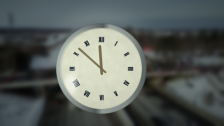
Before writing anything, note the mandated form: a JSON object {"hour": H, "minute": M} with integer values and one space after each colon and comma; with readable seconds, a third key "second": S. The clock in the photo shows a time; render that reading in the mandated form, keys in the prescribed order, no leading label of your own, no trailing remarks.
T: {"hour": 11, "minute": 52}
